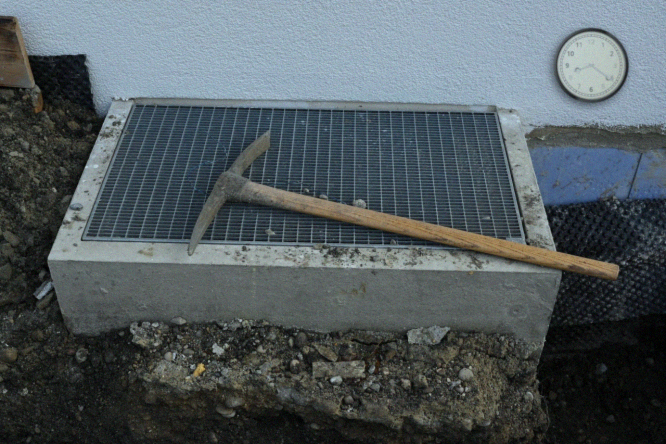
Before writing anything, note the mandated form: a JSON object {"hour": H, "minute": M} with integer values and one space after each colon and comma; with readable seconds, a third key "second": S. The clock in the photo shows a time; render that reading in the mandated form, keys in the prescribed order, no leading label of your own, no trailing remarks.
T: {"hour": 8, "minute": 21}
